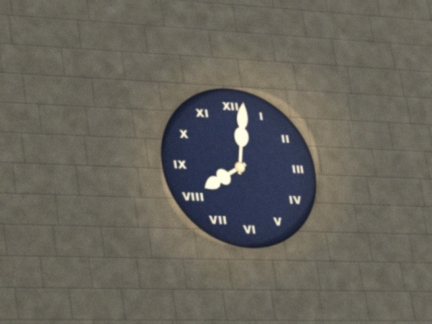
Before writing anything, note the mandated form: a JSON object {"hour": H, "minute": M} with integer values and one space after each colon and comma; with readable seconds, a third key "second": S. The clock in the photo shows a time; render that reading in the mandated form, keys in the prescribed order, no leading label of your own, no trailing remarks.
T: {"hour": 8, "minute": 2}
